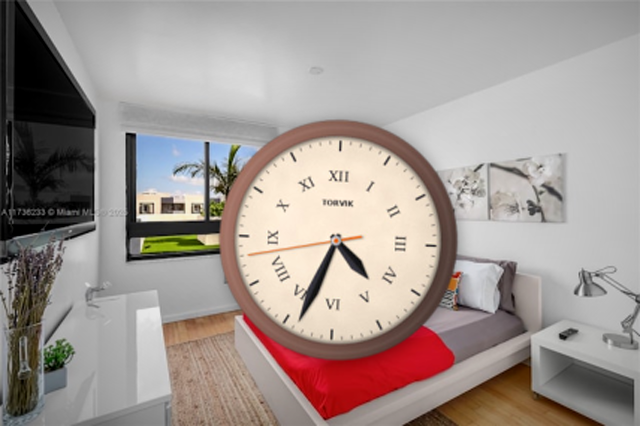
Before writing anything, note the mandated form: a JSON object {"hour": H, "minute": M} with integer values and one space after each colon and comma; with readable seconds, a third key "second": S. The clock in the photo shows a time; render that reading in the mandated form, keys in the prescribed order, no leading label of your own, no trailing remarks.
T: {"hour": 4, "minute": 33, "second": 43}
